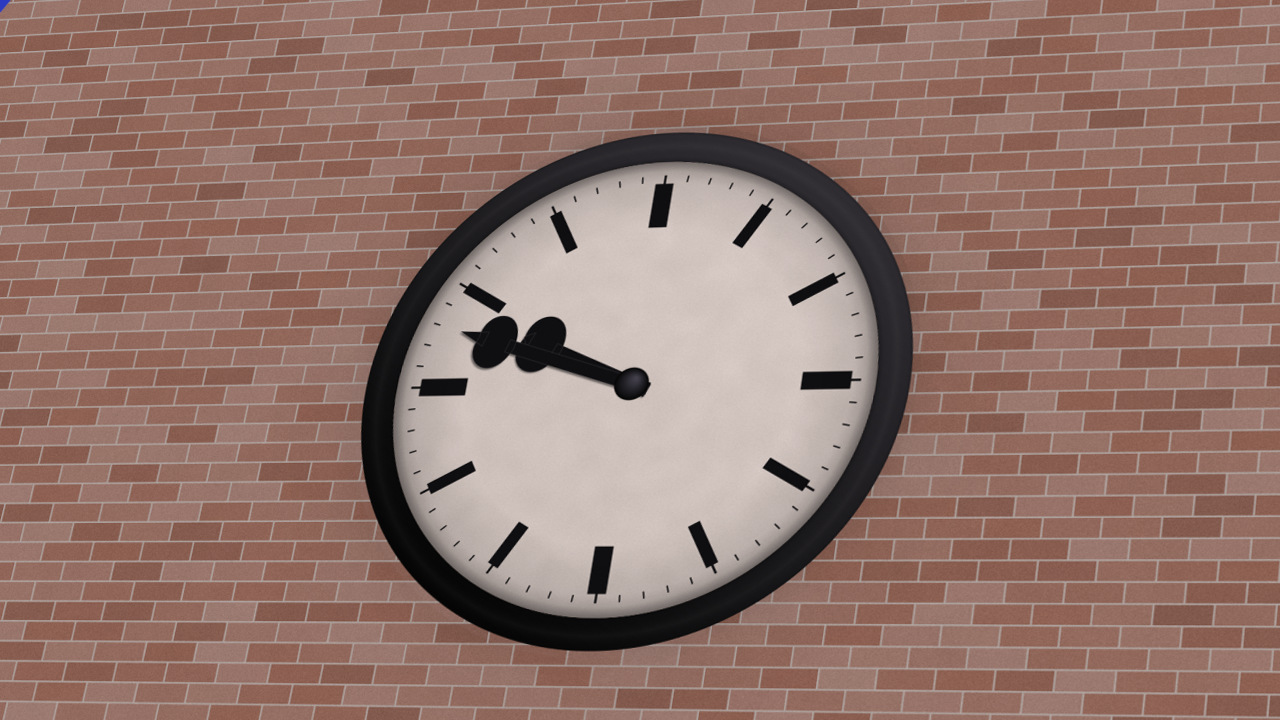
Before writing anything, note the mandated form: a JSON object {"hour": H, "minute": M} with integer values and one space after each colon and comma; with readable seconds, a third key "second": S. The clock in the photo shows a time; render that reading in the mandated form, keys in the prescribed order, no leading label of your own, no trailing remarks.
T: {"hour": 9, "minute": 48}
